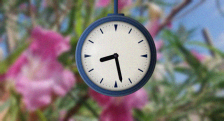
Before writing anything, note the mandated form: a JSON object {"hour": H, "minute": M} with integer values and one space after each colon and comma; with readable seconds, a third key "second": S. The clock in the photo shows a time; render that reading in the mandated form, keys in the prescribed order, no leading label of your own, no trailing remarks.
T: {"hour": 8, "minute": 28}
